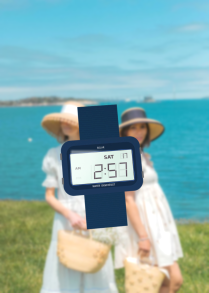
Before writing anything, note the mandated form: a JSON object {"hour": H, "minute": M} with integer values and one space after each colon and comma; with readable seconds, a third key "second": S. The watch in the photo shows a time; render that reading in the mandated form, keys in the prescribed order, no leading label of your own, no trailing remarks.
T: {"hour": 2, "minute": 57}
